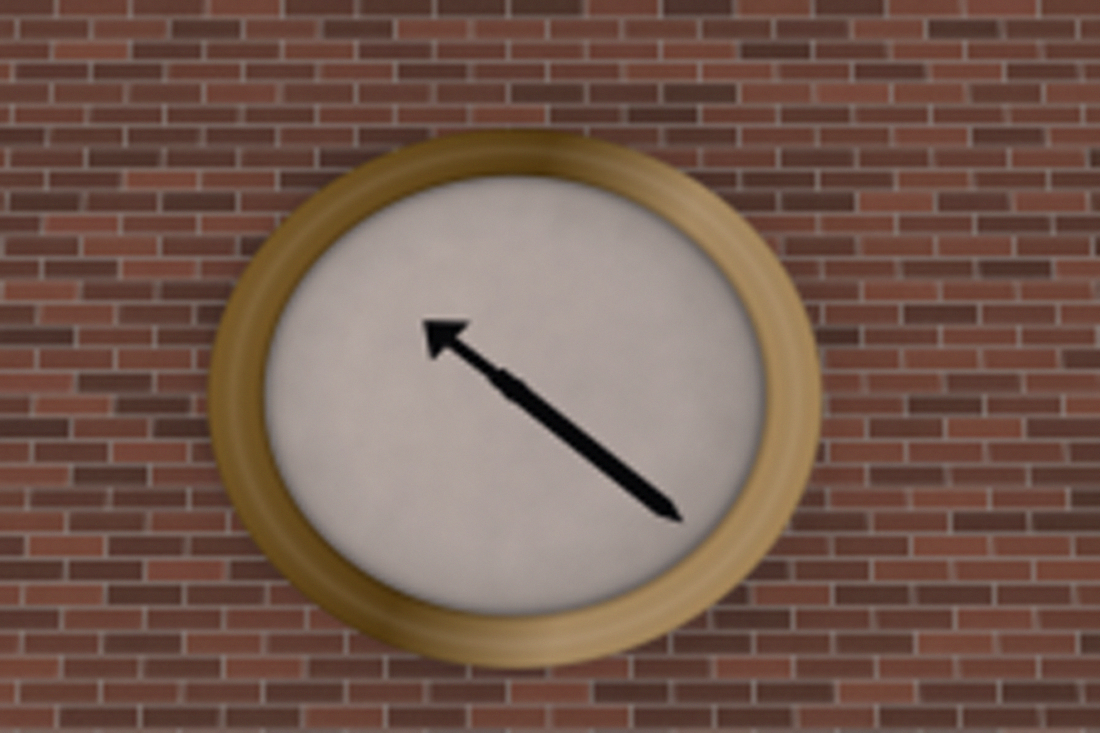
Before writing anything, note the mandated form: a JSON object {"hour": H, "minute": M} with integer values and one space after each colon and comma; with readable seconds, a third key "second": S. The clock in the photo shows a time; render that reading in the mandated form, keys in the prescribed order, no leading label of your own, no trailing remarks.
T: {"hour": 10, "minute": 22}
